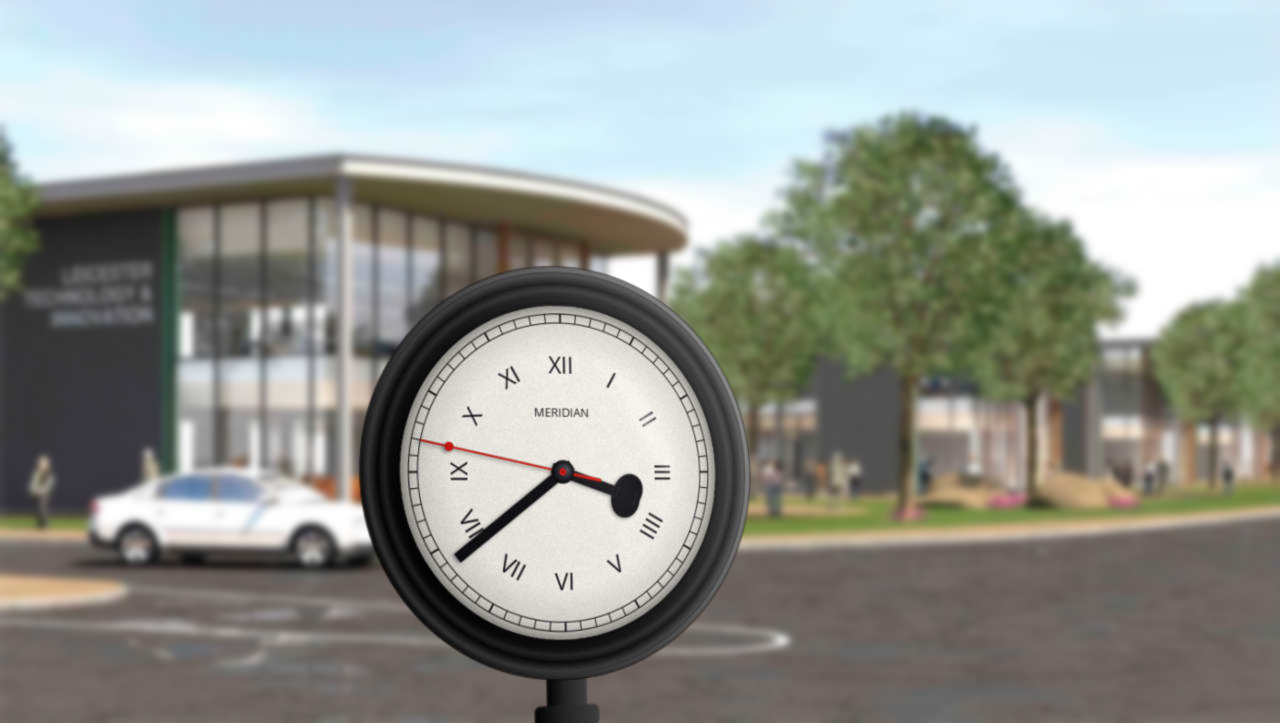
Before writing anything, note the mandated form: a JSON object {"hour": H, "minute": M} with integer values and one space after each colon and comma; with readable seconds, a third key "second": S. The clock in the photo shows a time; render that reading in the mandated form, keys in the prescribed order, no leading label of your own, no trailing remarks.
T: {"hour": 3, "minute": 38, "second": 47}
